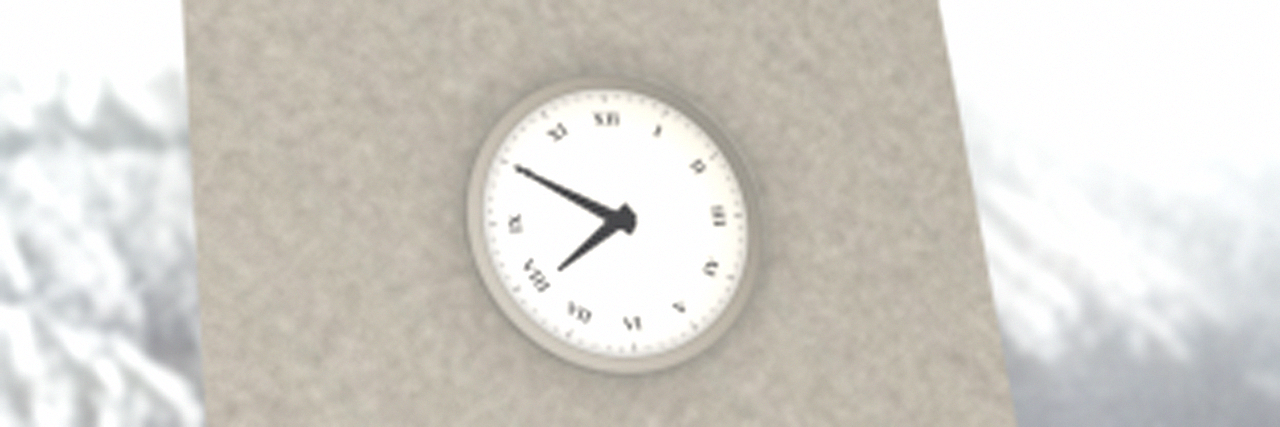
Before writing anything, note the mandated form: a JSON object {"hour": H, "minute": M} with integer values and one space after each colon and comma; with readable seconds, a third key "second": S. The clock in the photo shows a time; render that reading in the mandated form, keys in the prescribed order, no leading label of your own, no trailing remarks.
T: {"hour": 7, "minute": 50}
